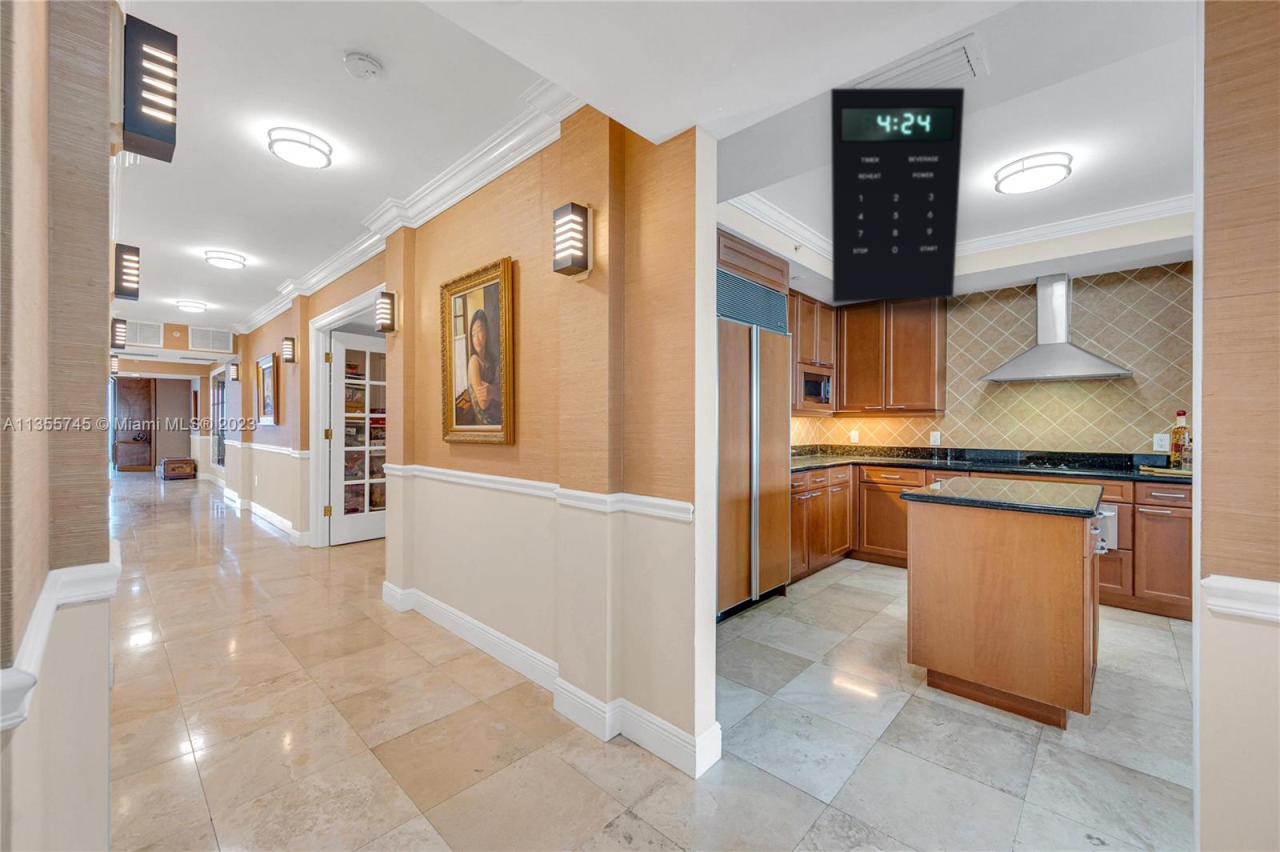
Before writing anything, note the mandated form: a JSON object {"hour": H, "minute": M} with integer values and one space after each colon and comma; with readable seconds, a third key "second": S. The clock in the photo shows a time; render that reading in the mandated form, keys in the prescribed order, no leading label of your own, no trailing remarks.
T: {"hour": 4, "minute": 24}
